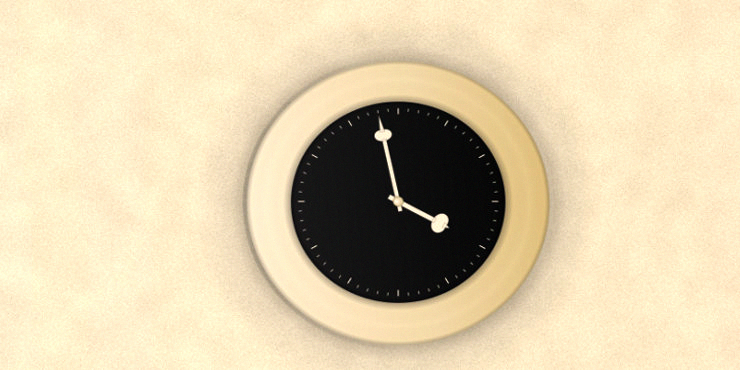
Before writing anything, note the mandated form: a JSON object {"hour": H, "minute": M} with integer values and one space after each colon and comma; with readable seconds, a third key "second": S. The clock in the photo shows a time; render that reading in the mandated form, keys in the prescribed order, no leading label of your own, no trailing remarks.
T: {"hour": 3, "minute": 58}
